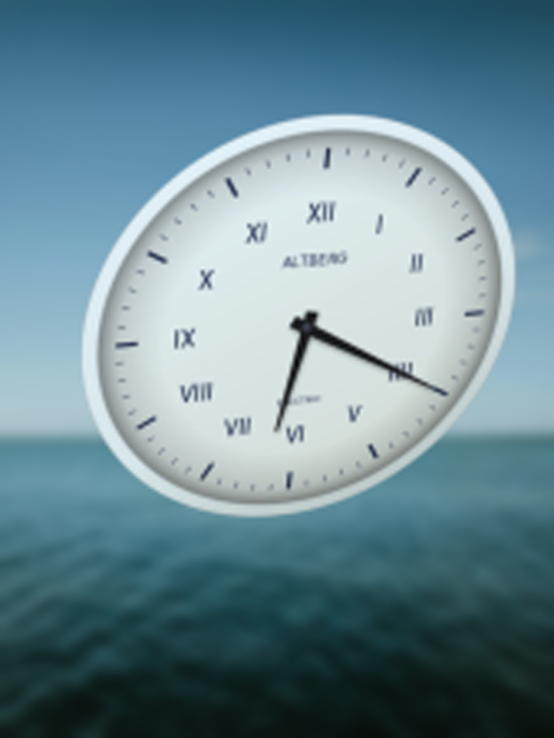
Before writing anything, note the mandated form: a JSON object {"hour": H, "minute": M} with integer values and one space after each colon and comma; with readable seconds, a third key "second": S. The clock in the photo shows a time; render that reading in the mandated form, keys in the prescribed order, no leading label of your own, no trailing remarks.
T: {"hour": 6, "minute": 20}
